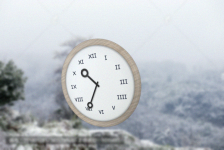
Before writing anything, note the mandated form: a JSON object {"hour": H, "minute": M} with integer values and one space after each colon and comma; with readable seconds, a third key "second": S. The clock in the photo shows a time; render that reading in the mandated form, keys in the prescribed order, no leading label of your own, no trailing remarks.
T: {"hour": 10, "minute": 35}
